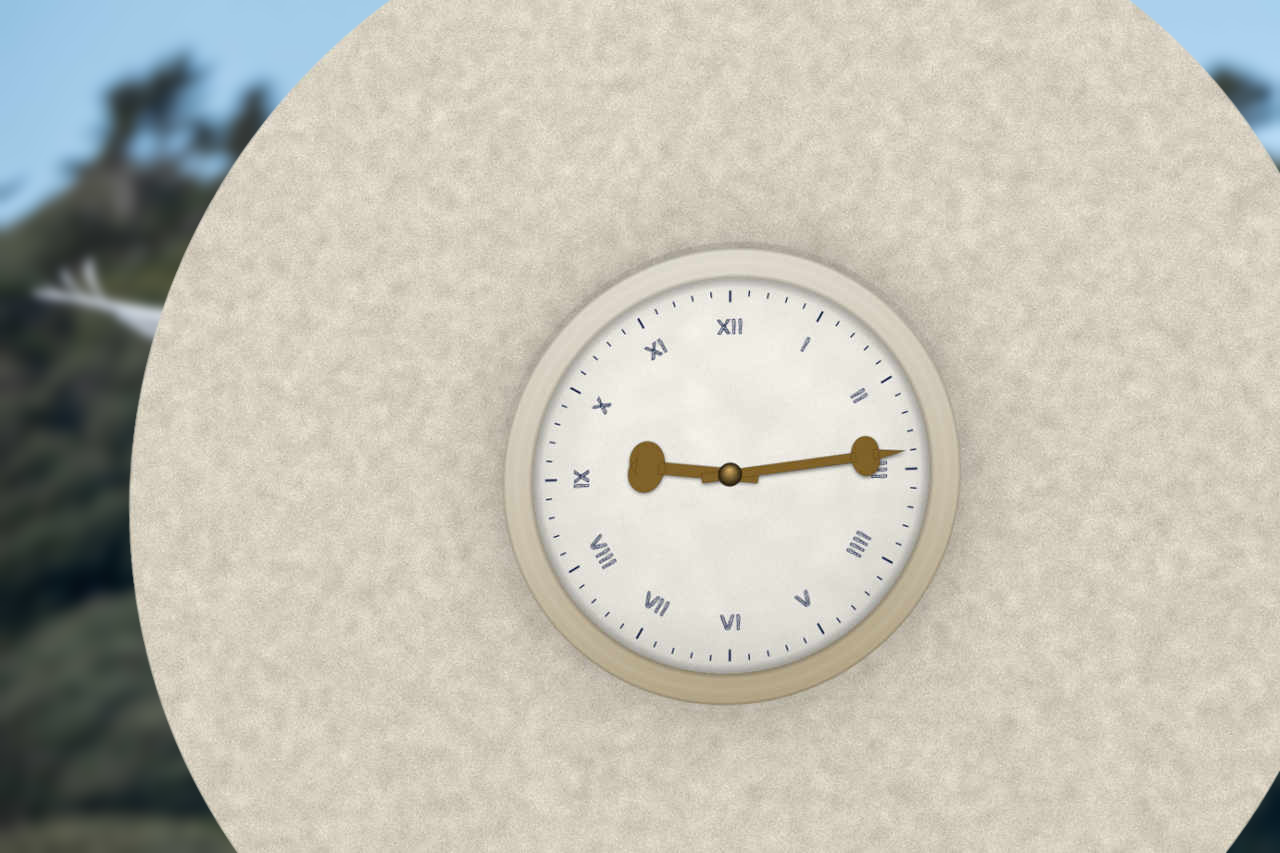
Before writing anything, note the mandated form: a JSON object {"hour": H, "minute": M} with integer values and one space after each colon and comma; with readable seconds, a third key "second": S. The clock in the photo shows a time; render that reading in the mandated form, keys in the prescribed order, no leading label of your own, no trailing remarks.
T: {"hour": 9, "minute": 14}
